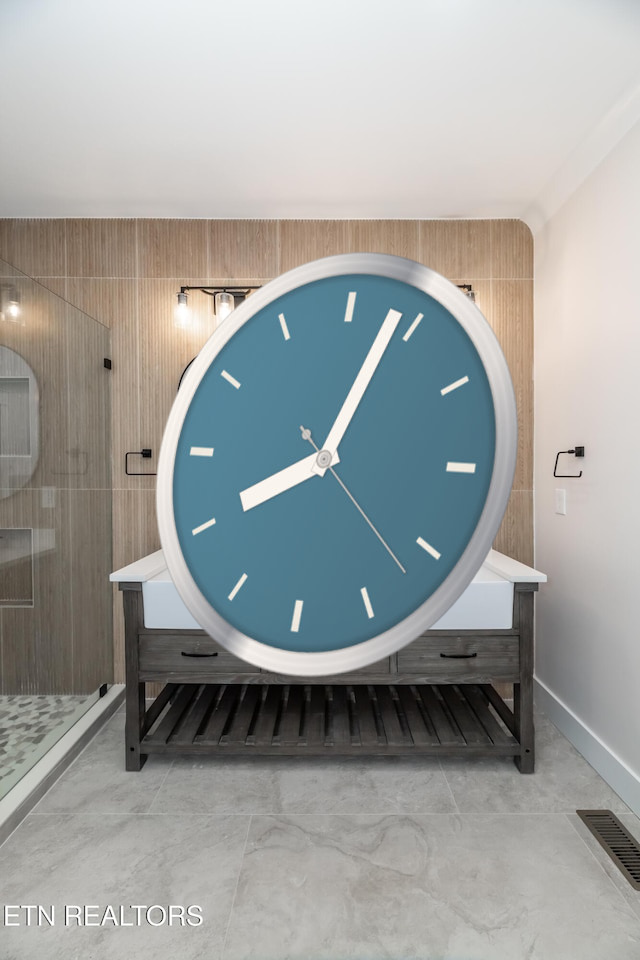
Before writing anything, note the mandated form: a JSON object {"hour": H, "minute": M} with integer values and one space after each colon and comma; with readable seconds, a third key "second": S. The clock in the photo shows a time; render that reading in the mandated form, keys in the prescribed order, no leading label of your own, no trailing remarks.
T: {"hour": 8, "minute": 3, "second": 22}
